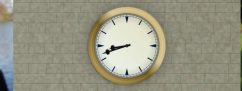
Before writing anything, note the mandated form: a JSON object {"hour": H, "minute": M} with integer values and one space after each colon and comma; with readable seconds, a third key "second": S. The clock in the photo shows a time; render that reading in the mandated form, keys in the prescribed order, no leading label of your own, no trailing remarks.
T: {"hour": 8, "minute": 42}
